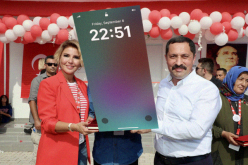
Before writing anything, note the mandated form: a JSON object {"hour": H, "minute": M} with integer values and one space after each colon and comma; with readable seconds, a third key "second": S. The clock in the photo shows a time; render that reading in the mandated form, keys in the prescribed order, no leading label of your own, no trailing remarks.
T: {"hour": 22, "minute": 51}
